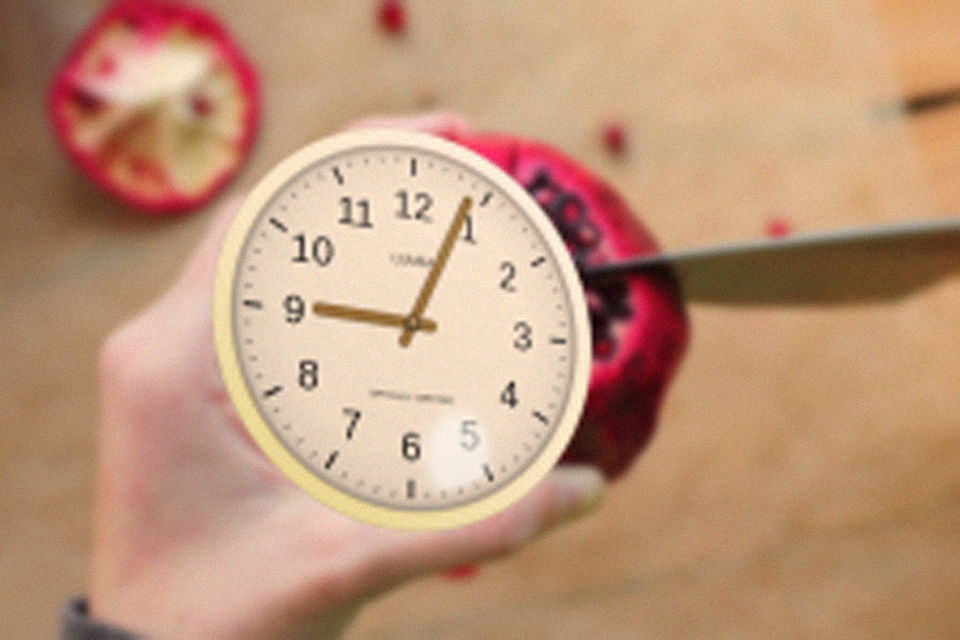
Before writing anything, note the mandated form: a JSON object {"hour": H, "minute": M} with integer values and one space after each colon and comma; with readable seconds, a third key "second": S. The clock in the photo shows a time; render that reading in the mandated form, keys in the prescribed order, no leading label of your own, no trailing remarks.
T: {"hour": 9, "minute": 4}
